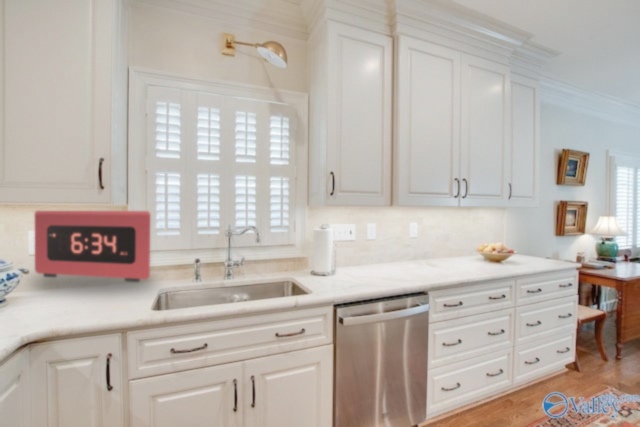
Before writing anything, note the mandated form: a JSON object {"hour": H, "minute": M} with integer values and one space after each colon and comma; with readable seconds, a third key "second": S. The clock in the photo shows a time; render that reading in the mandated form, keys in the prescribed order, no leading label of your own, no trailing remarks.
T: {"hour": 6, "minute": 34}
